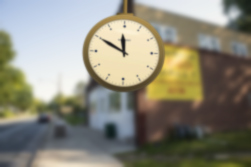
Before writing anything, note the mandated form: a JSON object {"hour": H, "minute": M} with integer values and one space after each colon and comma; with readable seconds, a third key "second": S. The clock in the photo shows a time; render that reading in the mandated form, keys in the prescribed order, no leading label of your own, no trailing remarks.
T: {"hour": 11, "minute": 50}
